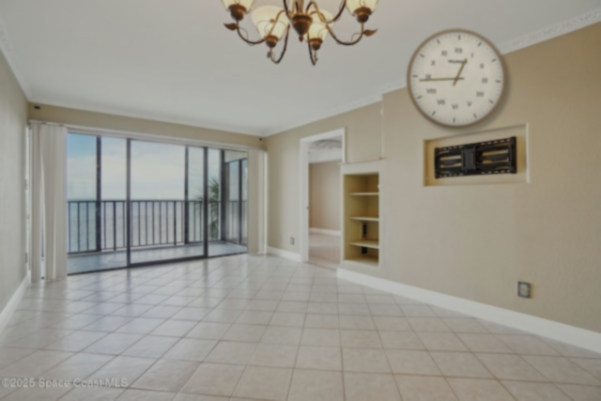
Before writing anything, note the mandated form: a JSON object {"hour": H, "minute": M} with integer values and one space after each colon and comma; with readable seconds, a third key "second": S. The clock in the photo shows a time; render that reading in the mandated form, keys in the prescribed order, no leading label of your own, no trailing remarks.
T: {"hour": 12, "minute": 44}
